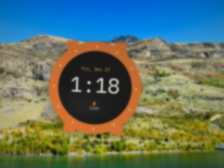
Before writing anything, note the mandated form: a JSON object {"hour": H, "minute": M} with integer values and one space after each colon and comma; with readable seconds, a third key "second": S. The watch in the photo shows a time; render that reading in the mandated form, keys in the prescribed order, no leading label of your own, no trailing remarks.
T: {"hour": 1, "minute": 18}
